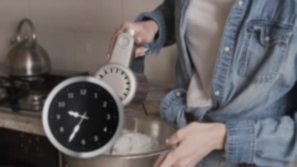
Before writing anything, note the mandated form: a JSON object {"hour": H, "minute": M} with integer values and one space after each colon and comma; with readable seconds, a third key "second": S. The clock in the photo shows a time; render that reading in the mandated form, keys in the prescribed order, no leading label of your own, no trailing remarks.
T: {"hour": 9, "minute": 35}
